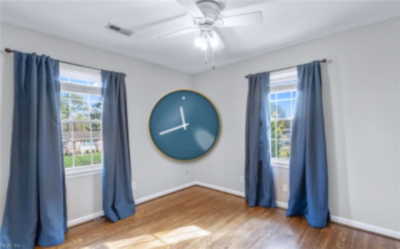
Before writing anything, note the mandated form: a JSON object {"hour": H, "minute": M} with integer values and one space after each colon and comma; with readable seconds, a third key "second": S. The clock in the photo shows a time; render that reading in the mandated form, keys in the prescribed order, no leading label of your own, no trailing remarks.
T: {"hour": 11, "minute": 42}
